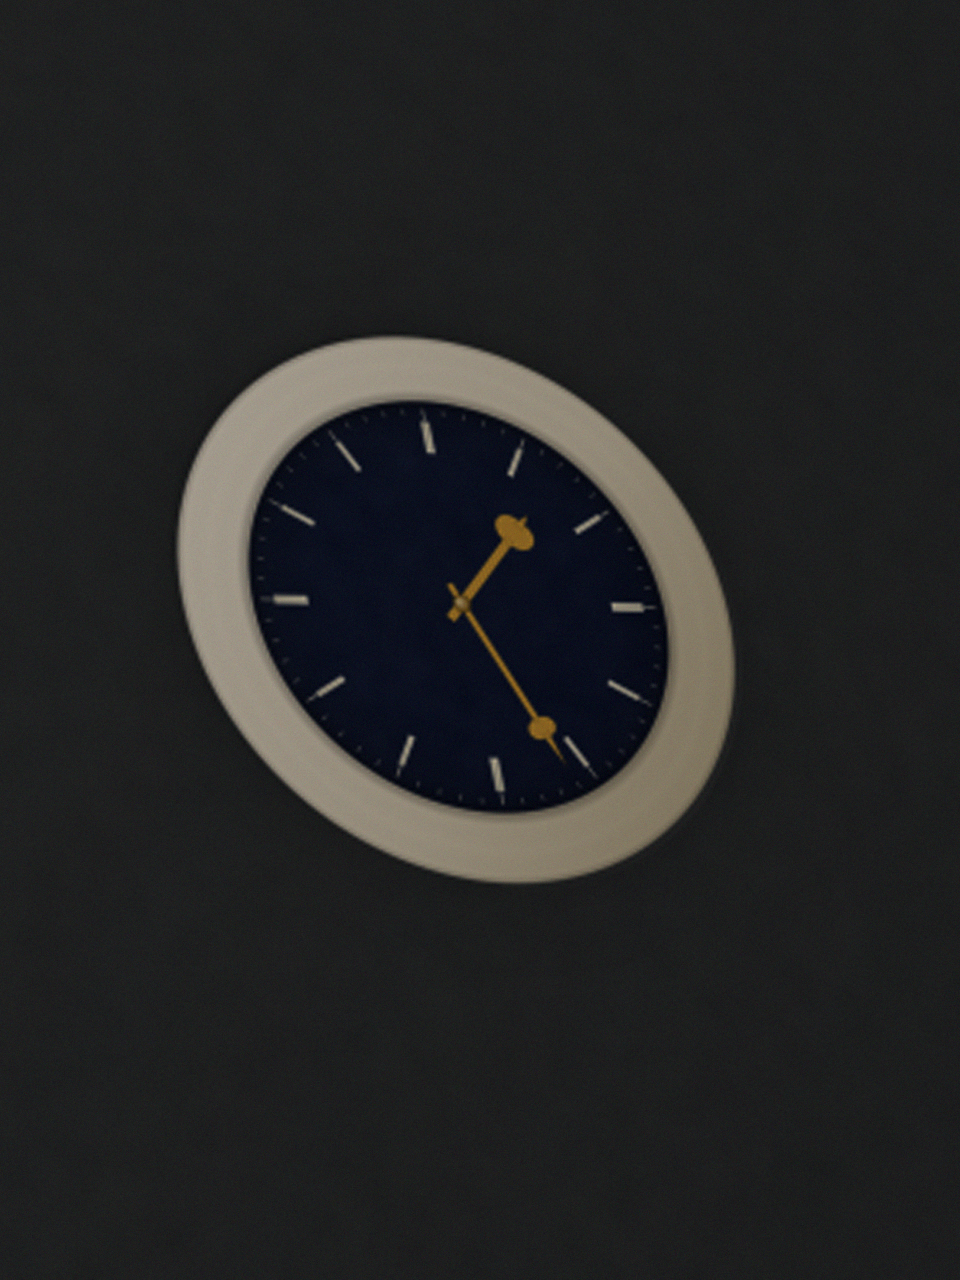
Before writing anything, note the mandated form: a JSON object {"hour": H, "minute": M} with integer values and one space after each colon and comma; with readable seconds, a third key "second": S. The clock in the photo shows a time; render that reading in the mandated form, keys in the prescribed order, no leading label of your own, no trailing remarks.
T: {"hour": 1, "minute": 26}
